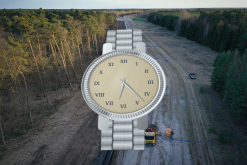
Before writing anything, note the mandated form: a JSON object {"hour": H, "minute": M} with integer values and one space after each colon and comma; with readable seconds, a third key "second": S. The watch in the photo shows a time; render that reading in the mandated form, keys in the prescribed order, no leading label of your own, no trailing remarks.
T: {"hour": 6, "minute": 23}
